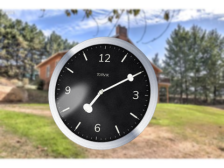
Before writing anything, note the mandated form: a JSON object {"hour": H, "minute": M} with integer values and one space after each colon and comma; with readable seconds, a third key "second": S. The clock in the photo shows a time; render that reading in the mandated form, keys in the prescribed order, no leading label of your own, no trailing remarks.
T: {"hour": 7, "minute": 10}
